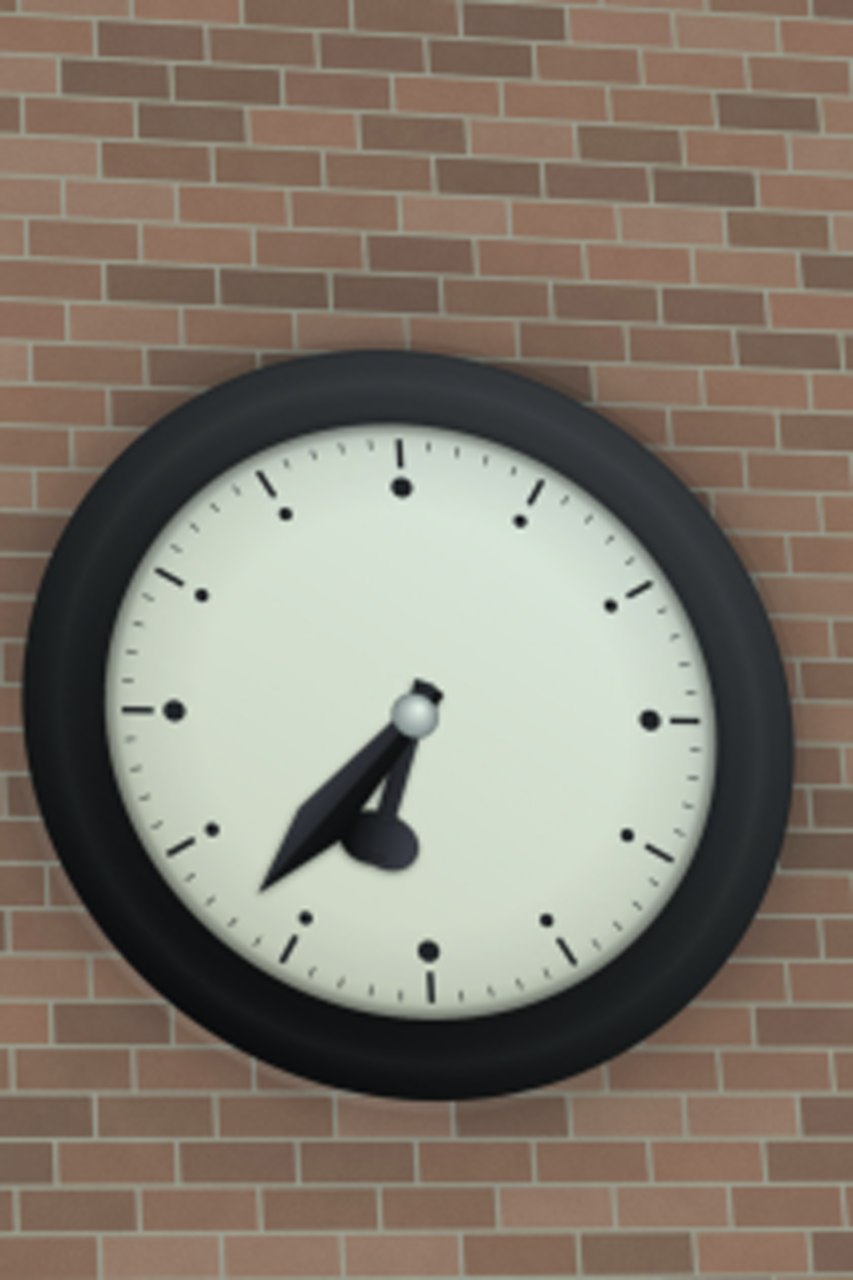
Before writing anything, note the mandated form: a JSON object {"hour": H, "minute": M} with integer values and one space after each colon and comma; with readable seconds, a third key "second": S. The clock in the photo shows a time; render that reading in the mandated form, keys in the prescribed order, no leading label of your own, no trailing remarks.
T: {"hour": 6, "minute": 37}
